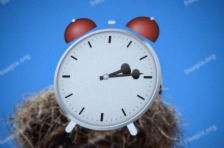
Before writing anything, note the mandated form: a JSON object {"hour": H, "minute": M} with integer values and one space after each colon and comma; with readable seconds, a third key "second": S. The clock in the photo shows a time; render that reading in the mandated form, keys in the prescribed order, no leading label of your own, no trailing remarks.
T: {"hour": 2, "minute": 14}
